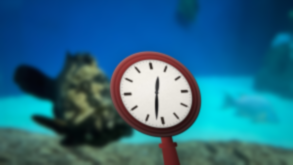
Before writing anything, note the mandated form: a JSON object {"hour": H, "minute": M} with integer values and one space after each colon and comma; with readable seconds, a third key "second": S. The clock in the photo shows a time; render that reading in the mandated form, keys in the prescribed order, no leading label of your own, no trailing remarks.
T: {"hour": 12, "minute": 32}
